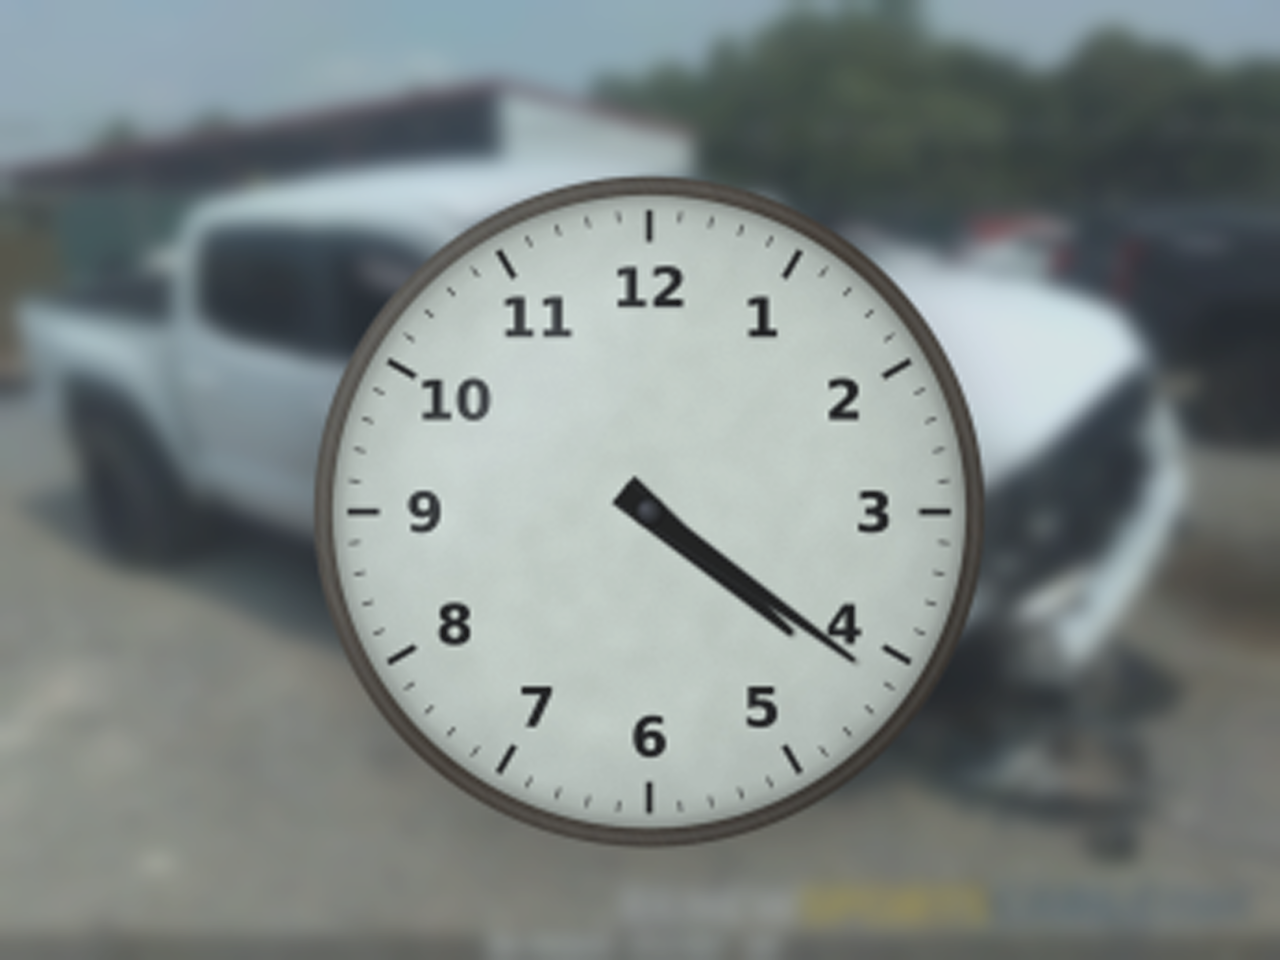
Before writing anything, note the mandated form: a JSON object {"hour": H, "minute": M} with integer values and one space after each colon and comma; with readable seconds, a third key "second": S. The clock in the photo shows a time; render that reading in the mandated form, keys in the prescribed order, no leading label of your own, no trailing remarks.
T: {"hour": 4, "minute": 21}
